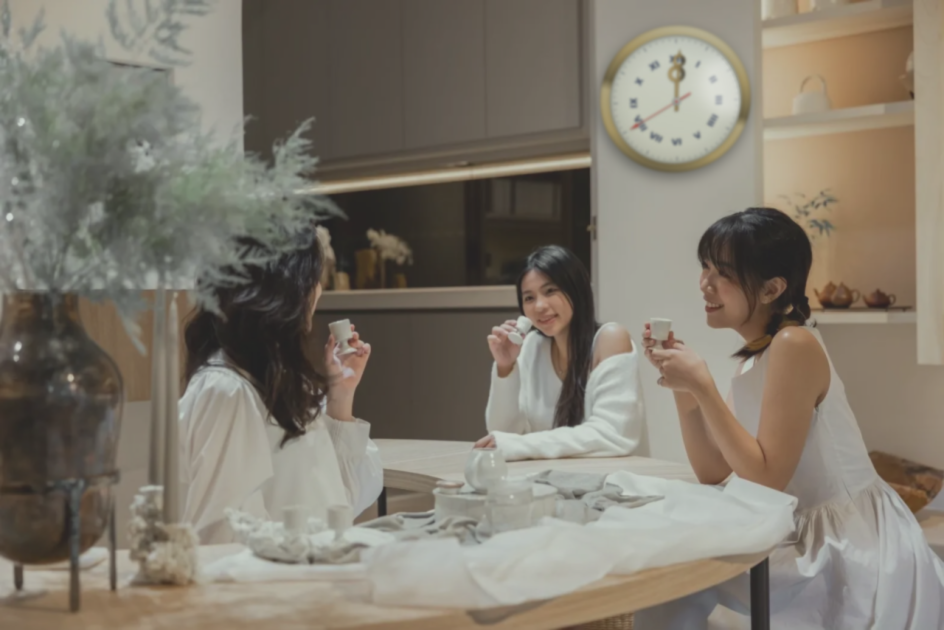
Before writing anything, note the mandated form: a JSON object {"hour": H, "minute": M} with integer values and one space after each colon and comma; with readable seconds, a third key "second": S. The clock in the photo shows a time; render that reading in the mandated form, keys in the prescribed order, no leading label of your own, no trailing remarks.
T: {"hour": 12, "minute": 0, "second": 40}
